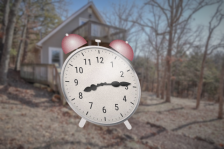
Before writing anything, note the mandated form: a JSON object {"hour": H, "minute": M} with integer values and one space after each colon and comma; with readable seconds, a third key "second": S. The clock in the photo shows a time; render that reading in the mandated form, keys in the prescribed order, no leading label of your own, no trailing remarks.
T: {"hour": 8, "minute": 14}
